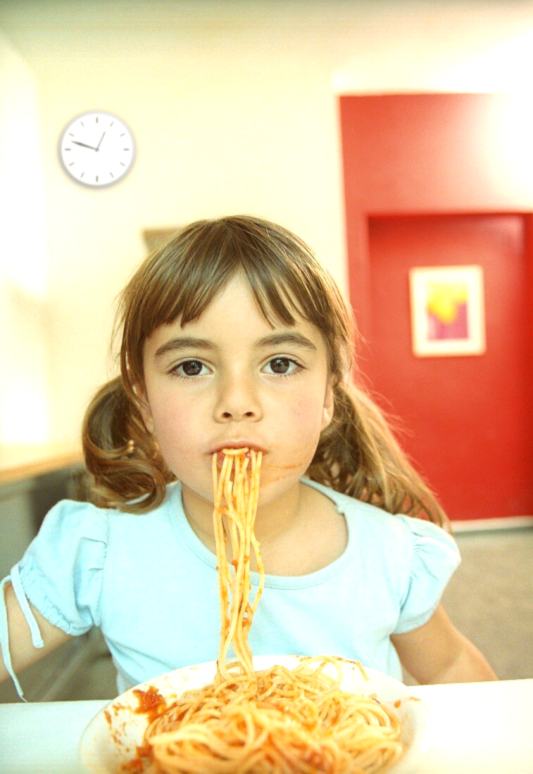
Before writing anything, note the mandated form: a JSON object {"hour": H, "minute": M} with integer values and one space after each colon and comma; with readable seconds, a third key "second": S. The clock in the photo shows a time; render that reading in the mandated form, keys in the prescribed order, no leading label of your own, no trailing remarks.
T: {"hour": 12, "minute": 48}
